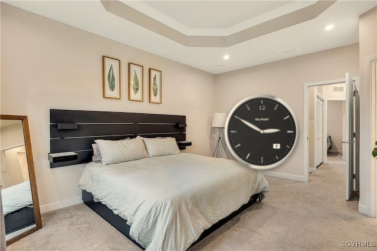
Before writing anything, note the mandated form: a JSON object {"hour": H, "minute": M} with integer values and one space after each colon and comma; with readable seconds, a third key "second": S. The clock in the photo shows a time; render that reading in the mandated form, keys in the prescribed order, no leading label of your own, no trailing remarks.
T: {"hour": 2, "minute": 50}
